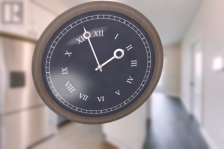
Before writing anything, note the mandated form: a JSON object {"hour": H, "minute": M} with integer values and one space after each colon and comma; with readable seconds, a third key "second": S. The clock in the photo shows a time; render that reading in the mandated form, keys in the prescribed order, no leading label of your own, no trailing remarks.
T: {"hour": 1, "minute": 57}
